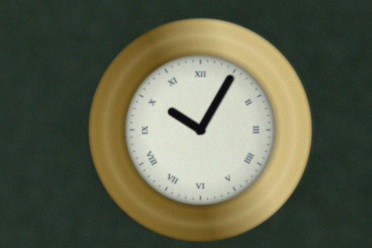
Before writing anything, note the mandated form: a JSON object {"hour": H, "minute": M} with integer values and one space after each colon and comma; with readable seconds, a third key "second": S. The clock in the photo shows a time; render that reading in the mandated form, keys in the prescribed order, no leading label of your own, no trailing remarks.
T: {"hour": 10, "minute": 5}
